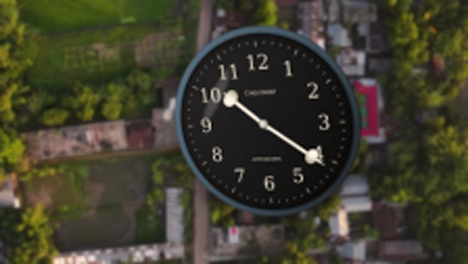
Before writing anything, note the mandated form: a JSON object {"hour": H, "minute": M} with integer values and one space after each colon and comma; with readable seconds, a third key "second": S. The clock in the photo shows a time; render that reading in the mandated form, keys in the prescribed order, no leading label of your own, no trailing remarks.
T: {"hour": 10, "minute": 21}
